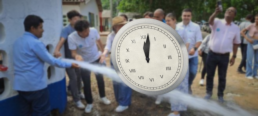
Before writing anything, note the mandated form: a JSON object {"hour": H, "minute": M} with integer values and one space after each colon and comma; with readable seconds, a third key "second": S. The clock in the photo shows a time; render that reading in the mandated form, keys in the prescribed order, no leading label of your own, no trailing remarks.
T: {"hour": 12, "minute": 2}
